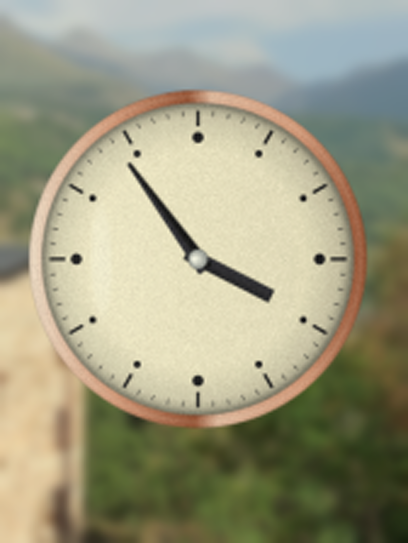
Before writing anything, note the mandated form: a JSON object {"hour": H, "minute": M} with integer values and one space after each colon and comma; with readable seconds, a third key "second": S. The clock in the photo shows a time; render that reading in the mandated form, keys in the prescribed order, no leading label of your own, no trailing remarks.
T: {"hour": 3, "minute": 54}
